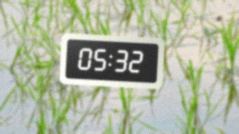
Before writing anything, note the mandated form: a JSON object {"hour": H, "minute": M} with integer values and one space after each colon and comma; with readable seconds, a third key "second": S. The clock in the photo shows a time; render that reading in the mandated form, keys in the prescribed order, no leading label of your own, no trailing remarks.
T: {"hour": 5, "minute": 32}
